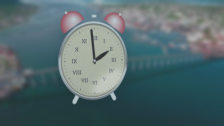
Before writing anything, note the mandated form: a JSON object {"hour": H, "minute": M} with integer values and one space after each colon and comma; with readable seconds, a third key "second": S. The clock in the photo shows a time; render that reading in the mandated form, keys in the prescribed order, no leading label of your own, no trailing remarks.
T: {"hour": 1, "minute": 59}
